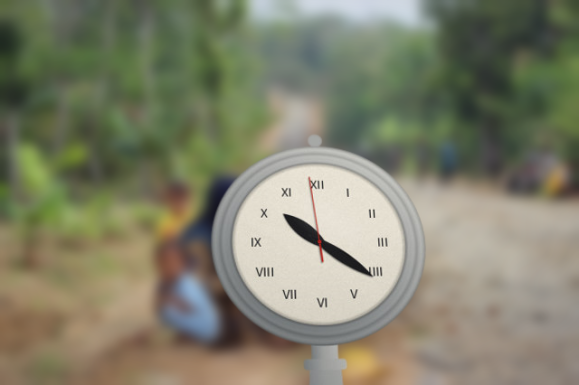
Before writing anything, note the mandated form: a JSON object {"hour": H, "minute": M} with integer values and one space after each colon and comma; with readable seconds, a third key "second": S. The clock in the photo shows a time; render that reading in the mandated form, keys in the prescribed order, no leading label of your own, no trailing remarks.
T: {"hour": 10, "minute": 20, "second": 59}
